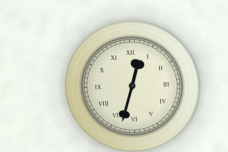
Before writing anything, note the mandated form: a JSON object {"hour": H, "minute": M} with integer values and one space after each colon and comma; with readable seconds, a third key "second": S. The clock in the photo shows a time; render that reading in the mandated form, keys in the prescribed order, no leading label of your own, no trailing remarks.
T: {"hour": 12, "minute": 33}
